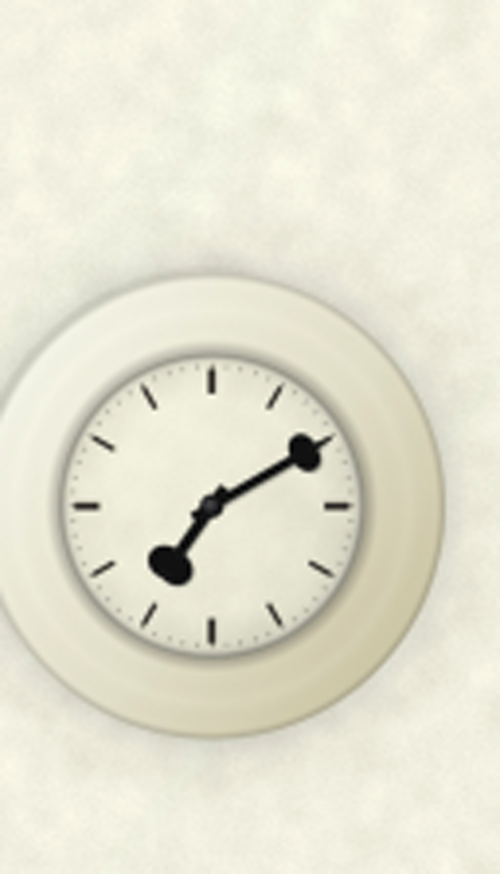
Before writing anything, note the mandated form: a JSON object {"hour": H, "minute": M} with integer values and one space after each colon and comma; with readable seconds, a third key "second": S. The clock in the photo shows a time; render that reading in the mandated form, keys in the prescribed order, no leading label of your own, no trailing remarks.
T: {"hour": 7, "minute": 10}
